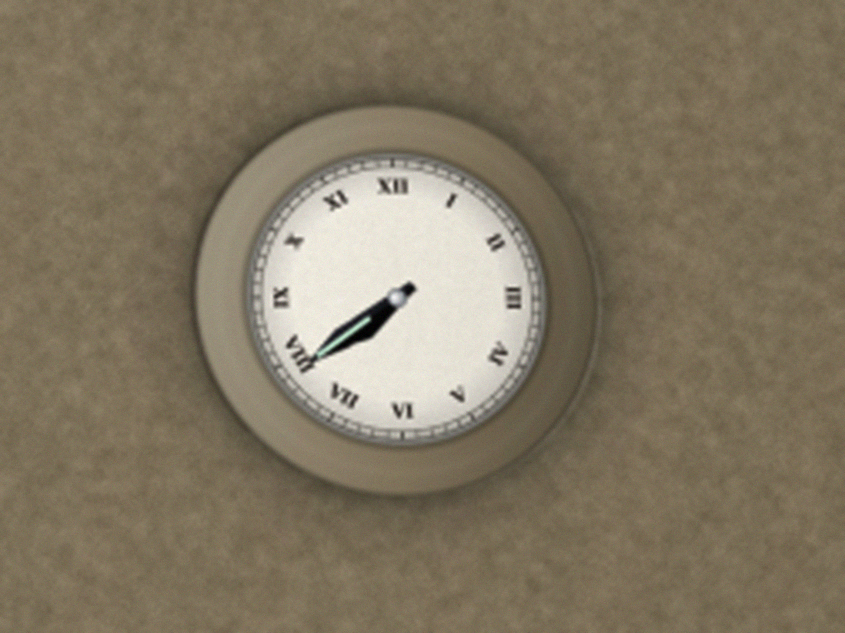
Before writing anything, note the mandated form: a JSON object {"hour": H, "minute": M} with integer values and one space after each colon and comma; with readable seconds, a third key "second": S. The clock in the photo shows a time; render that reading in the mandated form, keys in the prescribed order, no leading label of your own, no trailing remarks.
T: {"hour": 7, "minute": 39}
